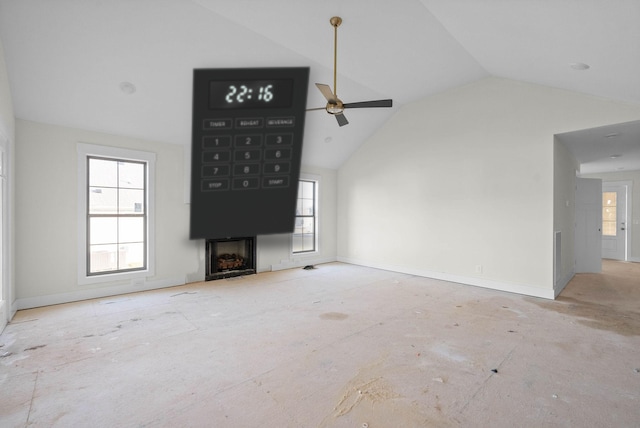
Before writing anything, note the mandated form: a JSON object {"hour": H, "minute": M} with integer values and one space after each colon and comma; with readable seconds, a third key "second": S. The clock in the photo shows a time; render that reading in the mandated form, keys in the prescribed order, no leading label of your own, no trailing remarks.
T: {"hour": 22, "minute": 16}
